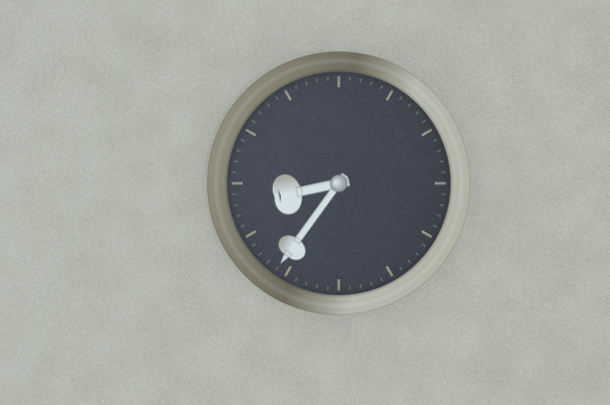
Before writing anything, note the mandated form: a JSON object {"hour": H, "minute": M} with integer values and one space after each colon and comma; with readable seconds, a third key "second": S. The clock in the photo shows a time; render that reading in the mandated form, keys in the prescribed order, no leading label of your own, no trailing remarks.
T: {"hour": 8, "minute": 36}
